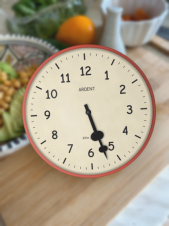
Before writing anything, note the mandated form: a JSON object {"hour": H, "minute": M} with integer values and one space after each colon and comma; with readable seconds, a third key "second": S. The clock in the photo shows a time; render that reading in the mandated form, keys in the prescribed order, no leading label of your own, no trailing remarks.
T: {"hour": 5, "minute": 27}
